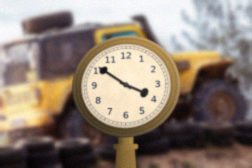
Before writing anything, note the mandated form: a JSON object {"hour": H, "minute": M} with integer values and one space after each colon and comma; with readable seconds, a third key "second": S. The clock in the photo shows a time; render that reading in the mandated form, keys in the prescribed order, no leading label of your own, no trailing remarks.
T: {"hour": 3, "minute": 51}
